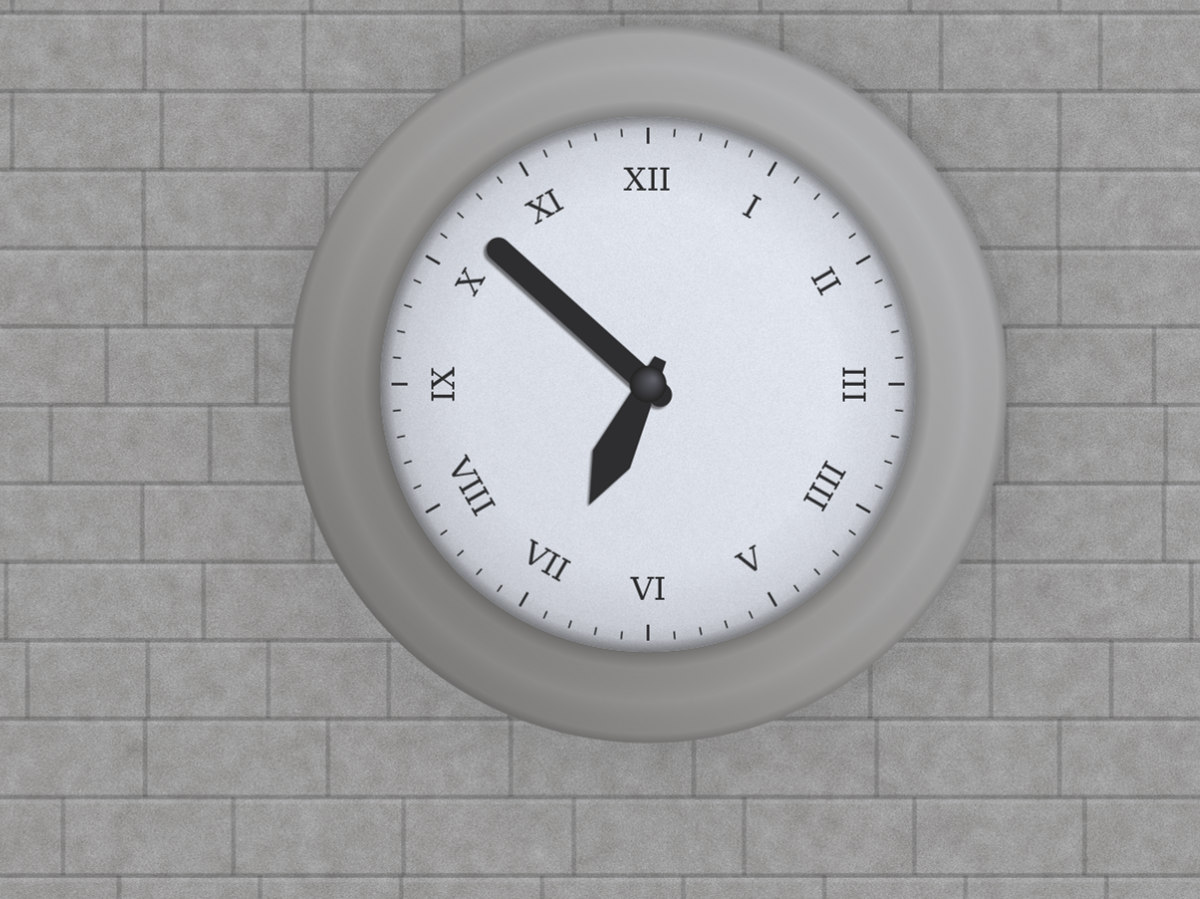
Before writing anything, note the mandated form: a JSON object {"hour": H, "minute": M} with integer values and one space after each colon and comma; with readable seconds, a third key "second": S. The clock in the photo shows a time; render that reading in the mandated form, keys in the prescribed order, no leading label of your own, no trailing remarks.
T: {"hour": 6, "minute": 52}
